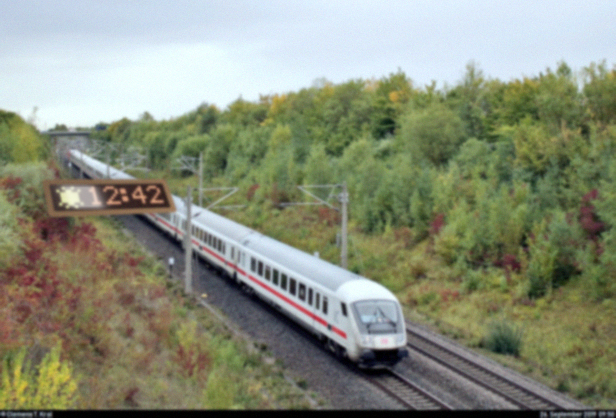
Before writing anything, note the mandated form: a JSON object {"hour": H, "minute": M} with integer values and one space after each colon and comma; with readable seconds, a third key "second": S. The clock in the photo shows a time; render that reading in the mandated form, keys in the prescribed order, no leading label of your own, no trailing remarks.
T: {"hour": 12, "minute": 42}
